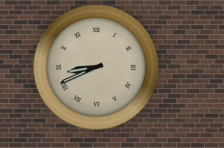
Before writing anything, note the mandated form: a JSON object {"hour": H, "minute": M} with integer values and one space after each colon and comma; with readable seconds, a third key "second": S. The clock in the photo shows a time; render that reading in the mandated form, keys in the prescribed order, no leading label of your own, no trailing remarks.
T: {"hour": 8, "minute": 41}
